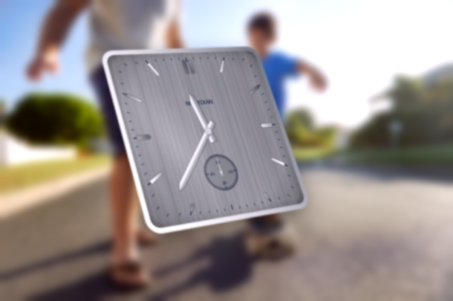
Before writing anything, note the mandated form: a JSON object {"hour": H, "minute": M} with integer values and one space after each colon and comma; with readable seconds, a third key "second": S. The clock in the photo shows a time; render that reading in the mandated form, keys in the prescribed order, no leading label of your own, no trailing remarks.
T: {"hour": 11, "minute": 37}
